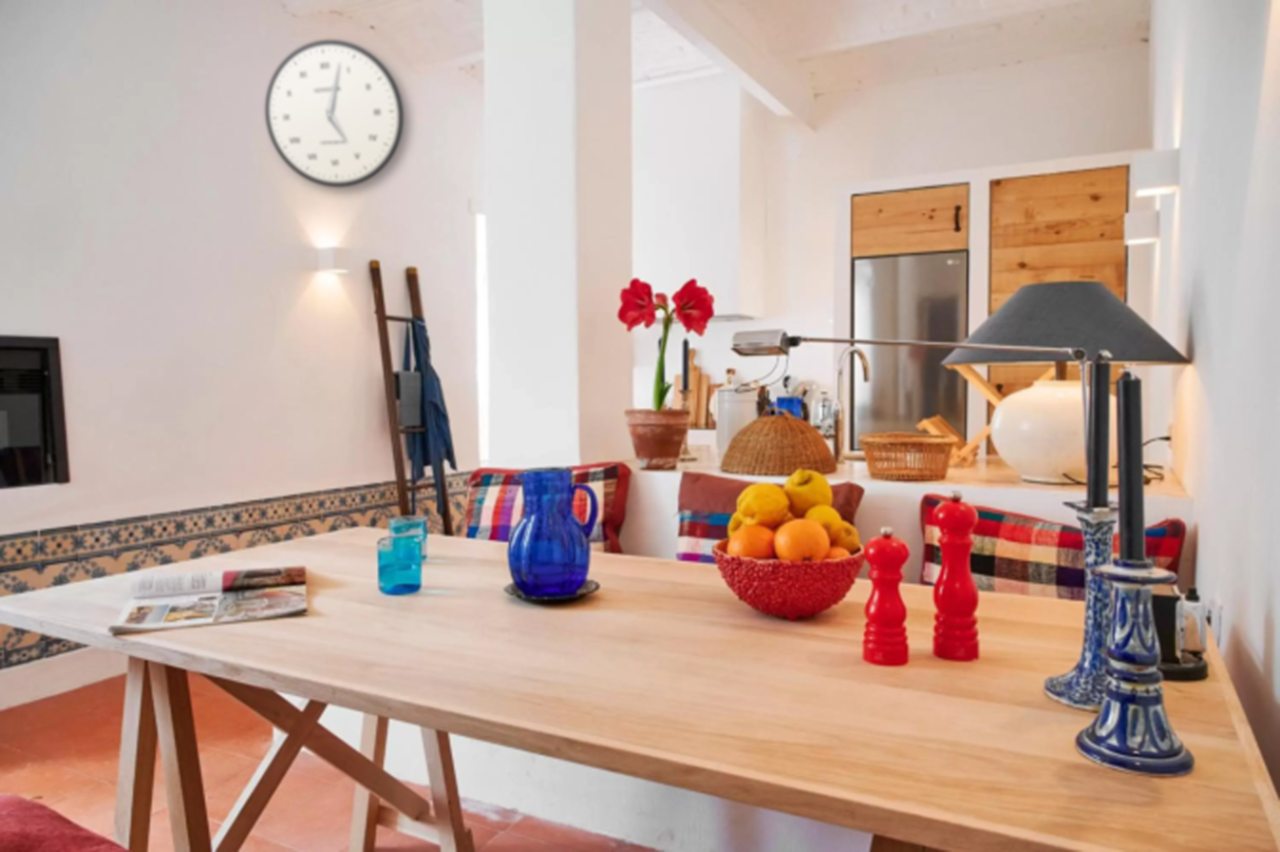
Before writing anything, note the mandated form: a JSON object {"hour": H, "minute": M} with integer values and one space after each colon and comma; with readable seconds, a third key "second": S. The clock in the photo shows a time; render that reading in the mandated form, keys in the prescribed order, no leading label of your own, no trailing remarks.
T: {"hour": 5, "minute": 3}
